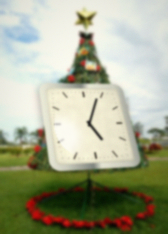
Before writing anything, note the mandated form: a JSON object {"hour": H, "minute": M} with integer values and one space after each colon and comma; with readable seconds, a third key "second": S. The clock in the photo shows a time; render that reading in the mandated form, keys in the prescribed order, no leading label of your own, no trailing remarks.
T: {"hour": 5, "minute": 4}
